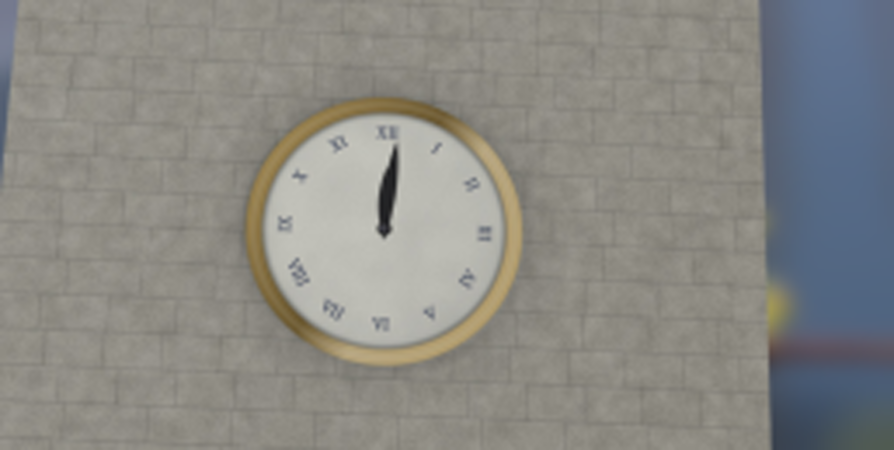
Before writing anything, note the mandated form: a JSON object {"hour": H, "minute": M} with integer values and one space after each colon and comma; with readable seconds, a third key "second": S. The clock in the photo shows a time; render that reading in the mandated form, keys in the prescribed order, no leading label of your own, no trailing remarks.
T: {"hour": 12, "minute": 1}
